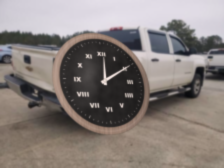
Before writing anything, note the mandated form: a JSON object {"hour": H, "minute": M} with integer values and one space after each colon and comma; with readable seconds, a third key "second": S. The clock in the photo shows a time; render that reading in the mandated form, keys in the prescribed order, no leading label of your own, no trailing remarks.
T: {"hour": 12, "minute": 10}
